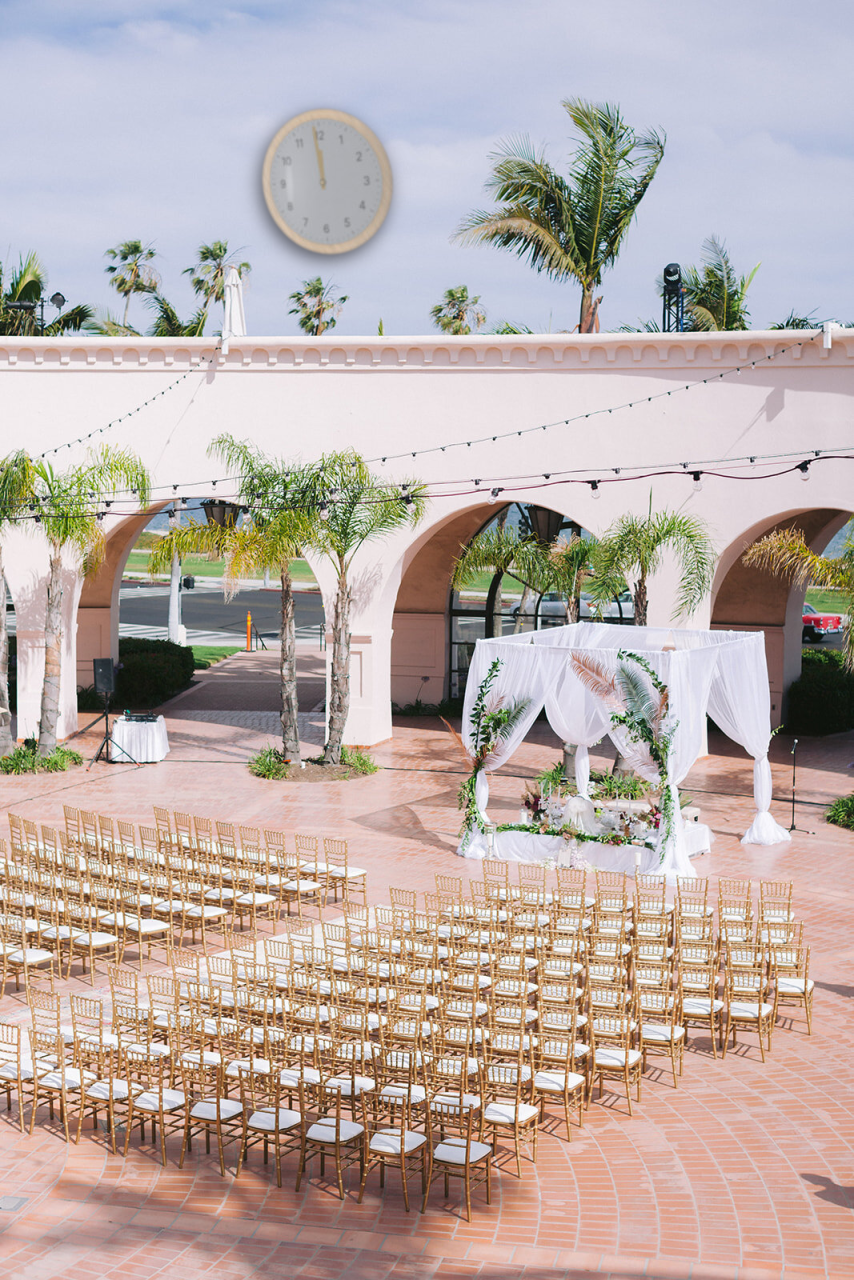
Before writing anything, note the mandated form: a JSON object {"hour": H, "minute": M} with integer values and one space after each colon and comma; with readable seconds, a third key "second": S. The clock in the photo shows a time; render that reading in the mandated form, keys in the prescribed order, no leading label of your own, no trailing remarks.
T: {"hour": 11, "minute": 59}
